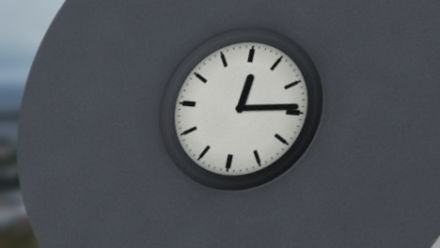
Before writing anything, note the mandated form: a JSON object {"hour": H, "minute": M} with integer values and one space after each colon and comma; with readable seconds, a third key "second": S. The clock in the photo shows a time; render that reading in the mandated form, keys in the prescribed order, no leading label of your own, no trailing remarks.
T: {"hour": 12, "minute": 14}
